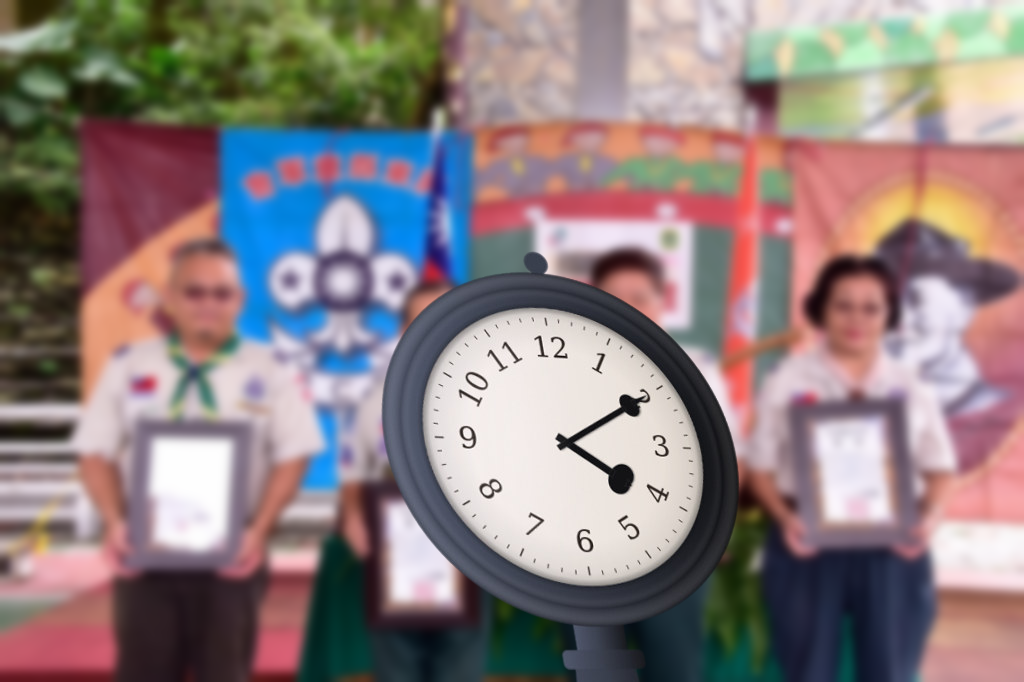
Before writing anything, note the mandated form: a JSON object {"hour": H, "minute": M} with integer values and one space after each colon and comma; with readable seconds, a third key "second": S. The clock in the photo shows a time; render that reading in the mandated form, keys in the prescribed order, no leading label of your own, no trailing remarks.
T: {"hour": 4, "minute": 10}
